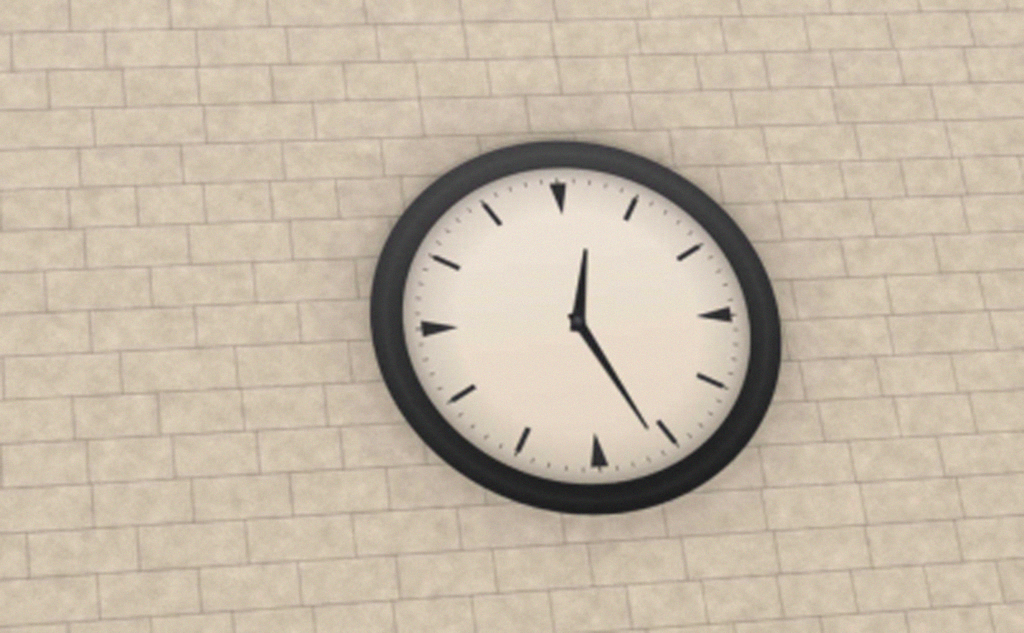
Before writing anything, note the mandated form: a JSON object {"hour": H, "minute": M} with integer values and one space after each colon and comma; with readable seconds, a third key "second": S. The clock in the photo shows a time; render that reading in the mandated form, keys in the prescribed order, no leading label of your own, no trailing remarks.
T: {"hour": 12, "minute": 26}
